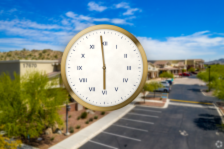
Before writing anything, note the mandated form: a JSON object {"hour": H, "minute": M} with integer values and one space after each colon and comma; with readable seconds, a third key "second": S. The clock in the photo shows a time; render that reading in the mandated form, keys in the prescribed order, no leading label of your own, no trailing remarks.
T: {"hour": 5, "minute": 59}
